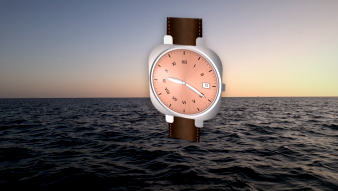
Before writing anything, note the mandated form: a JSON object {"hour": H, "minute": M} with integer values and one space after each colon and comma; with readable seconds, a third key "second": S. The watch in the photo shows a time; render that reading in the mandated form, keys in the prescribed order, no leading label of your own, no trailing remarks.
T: {"hour": 9, "minute": 20}
